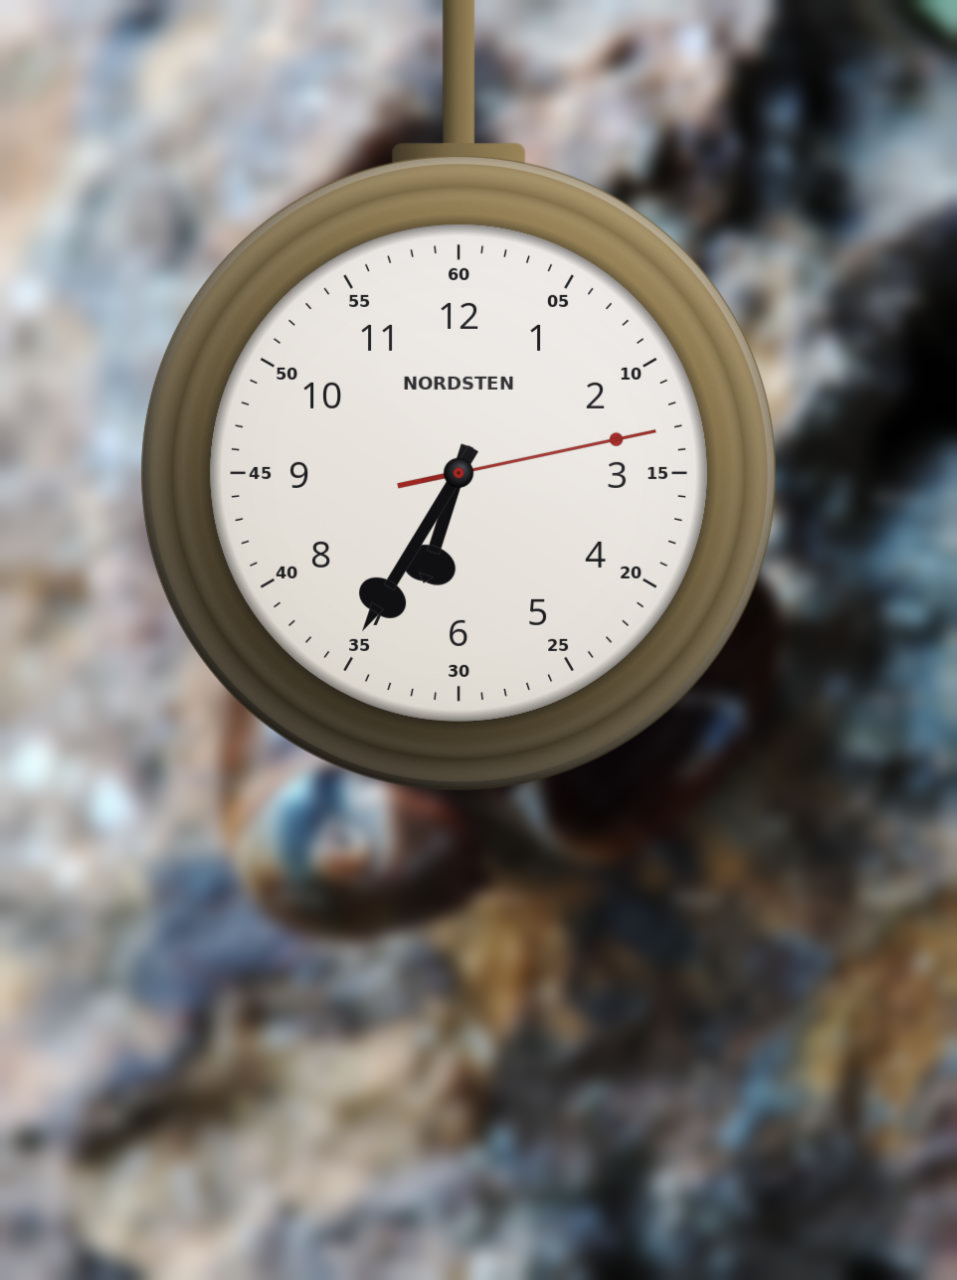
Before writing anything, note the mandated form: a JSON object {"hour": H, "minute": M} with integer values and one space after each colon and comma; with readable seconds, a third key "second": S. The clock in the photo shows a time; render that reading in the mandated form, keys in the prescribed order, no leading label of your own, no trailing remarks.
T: {"hour": 6, "minute": 35, "second": 13}
